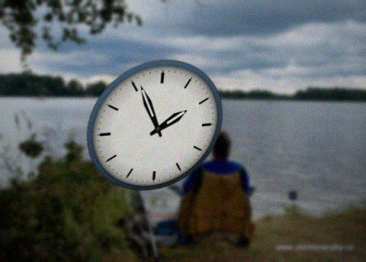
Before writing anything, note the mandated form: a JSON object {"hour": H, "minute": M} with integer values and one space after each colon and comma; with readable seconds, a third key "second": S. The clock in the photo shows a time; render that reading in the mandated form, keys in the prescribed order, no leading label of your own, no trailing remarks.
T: {"hour": 1, "minute": 56}
